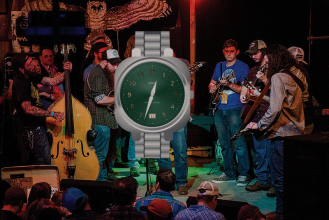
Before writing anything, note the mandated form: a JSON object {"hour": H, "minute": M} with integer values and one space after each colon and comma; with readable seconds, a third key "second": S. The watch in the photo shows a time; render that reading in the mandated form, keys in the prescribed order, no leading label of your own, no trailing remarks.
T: {"hour": 12, "minute": 33}
